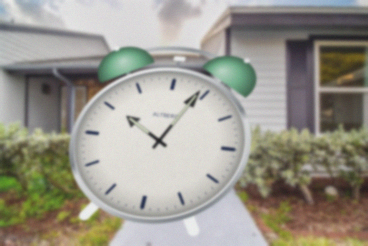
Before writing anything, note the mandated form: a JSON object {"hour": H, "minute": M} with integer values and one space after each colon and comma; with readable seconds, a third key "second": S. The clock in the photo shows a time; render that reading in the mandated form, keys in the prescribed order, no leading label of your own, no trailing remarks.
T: {"hour": 10, "minute": 4}
